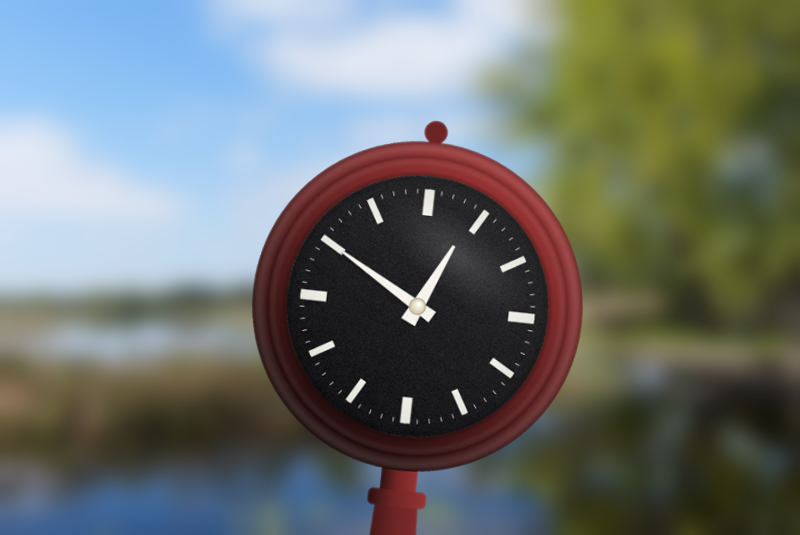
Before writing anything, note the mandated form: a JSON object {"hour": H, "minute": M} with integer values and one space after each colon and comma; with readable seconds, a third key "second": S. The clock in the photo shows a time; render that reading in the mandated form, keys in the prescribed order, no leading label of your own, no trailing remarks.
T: {"hour": 12, "minute": 50}
